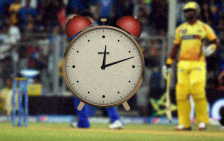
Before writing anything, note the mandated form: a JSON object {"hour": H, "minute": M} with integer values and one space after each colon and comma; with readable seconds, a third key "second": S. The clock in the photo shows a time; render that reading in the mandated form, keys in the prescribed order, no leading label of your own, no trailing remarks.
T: {"hour": 12, "minute": 12}
